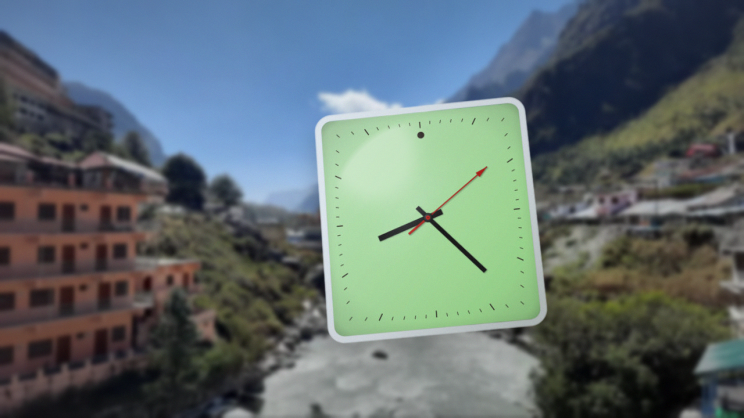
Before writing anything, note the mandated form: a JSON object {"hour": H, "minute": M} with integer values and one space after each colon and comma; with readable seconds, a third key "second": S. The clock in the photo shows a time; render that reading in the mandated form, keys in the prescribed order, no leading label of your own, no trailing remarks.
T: {"hour": 8, "minute": 23, "second": 9}
